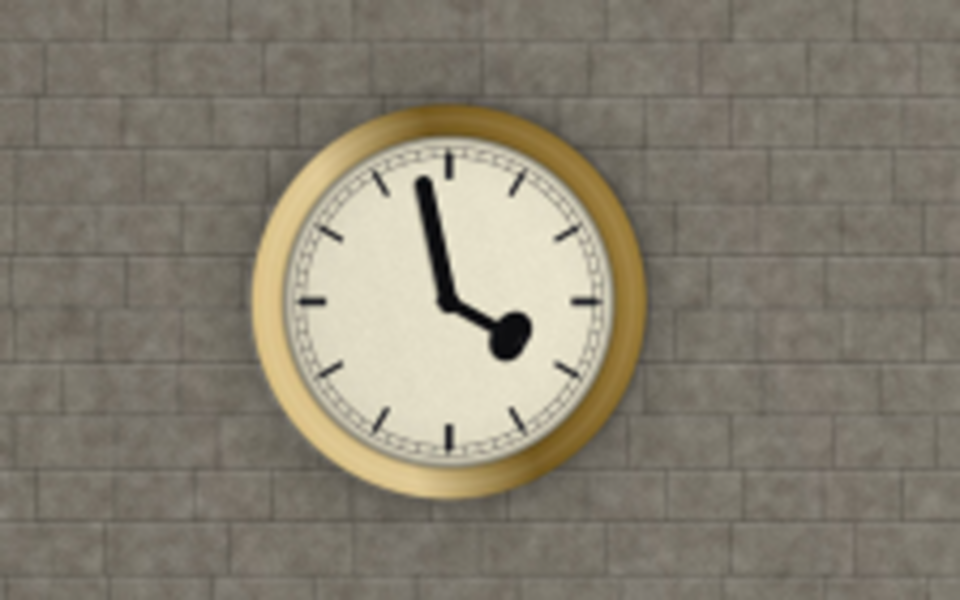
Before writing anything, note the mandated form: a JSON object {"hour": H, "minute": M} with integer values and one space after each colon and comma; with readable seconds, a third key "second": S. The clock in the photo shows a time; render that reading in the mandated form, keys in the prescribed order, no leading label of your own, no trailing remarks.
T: {"hour": 3, "minute": 58}
